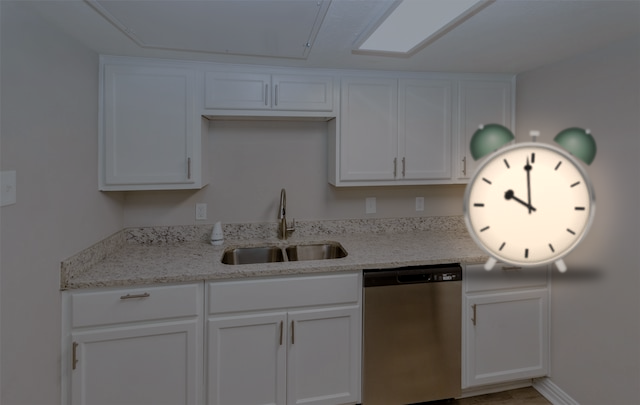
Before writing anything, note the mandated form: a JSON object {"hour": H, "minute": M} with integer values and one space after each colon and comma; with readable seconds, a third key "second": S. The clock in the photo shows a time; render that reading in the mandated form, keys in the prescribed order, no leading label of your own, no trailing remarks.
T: {"hour": 9, "minute": 59}
